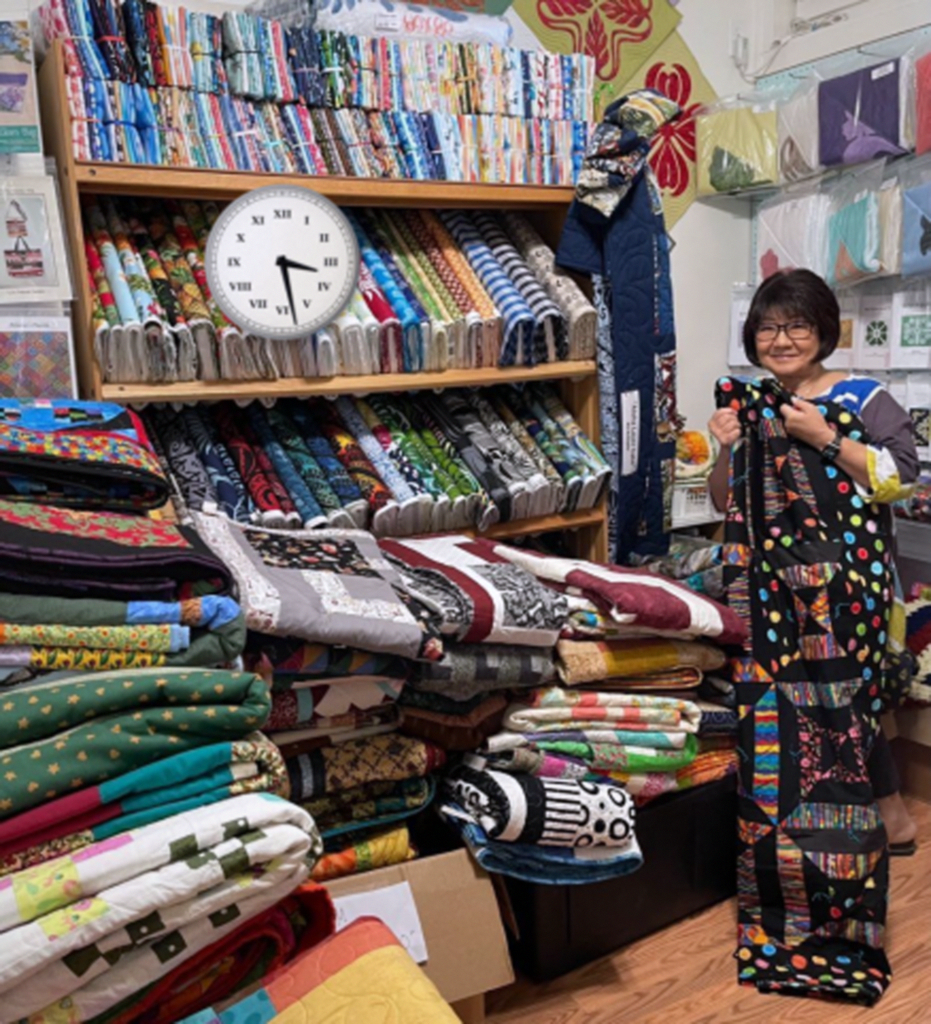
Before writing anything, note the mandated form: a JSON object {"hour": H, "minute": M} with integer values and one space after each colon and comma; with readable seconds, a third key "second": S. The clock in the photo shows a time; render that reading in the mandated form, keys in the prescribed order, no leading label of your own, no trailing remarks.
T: {"hour": 3, "minute": 28}
